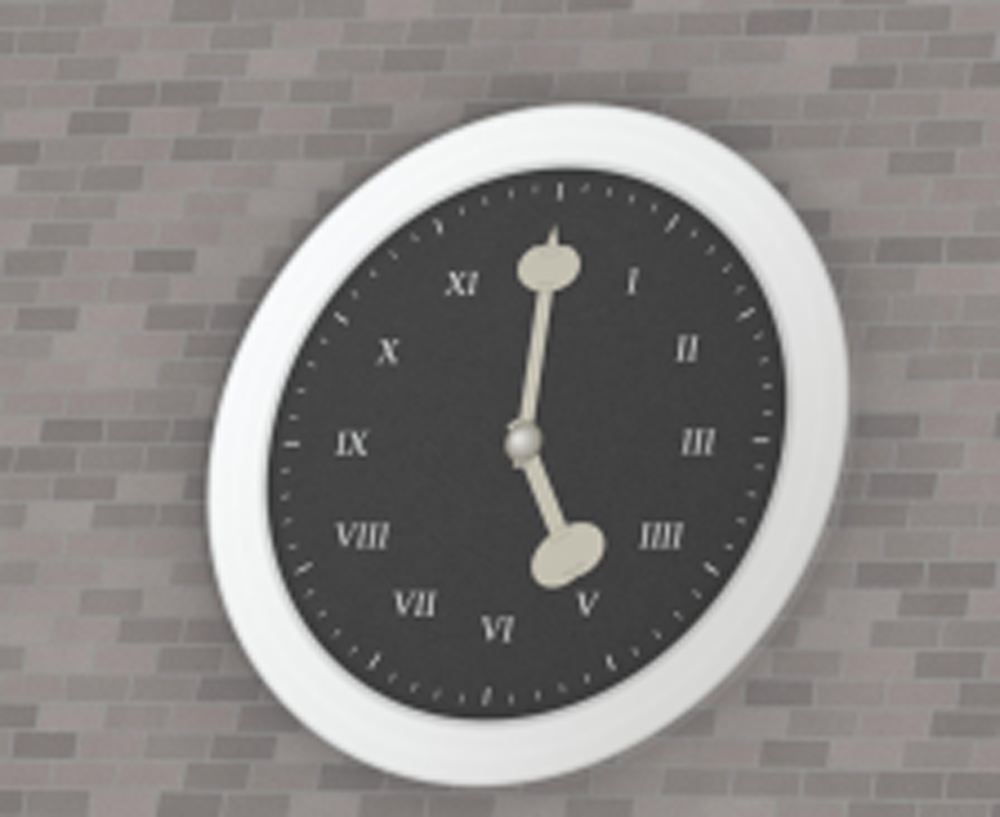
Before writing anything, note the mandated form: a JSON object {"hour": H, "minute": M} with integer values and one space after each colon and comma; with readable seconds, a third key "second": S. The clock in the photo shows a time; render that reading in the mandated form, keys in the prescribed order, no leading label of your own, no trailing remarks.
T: {"hour": 5, "minute": 0}
